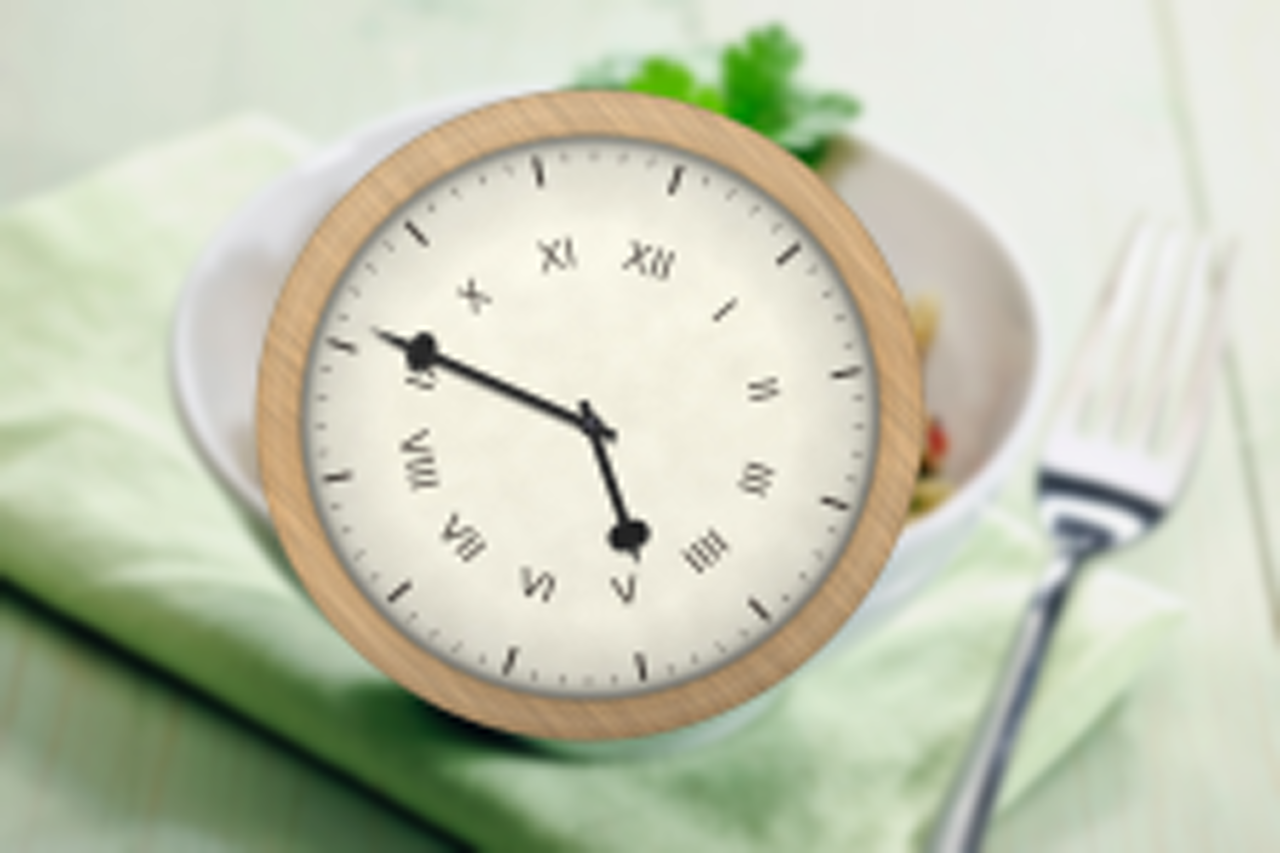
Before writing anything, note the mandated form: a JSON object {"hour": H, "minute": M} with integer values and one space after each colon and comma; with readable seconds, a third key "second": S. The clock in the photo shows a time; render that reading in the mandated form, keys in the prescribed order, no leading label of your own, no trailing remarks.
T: {"hour": 4, "minute": 46}
